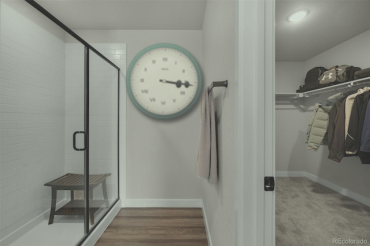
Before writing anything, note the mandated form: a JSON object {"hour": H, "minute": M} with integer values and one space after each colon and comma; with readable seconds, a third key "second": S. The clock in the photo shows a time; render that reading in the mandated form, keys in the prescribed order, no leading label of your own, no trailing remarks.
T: {"hour": 3, "minute": 16}
